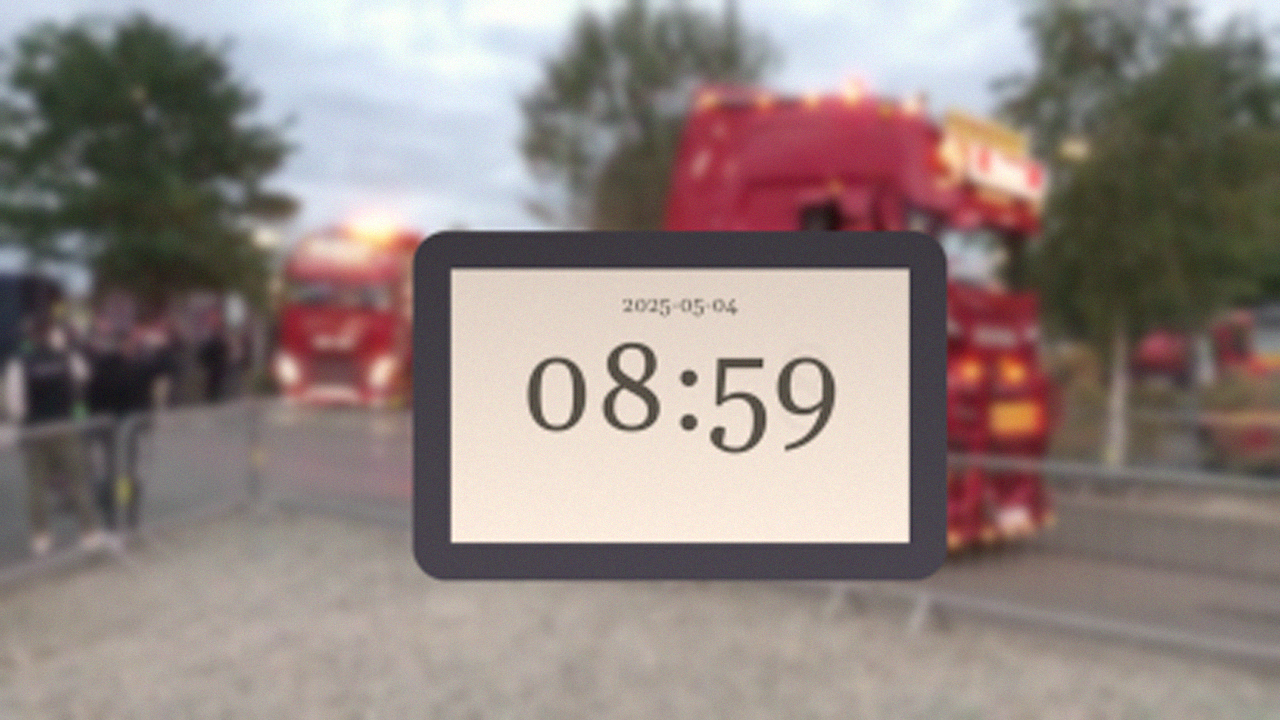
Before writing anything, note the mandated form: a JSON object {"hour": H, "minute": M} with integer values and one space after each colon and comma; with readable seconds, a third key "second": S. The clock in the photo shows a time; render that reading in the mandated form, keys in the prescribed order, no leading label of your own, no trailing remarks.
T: {"hour": 8, "minute": 59}
